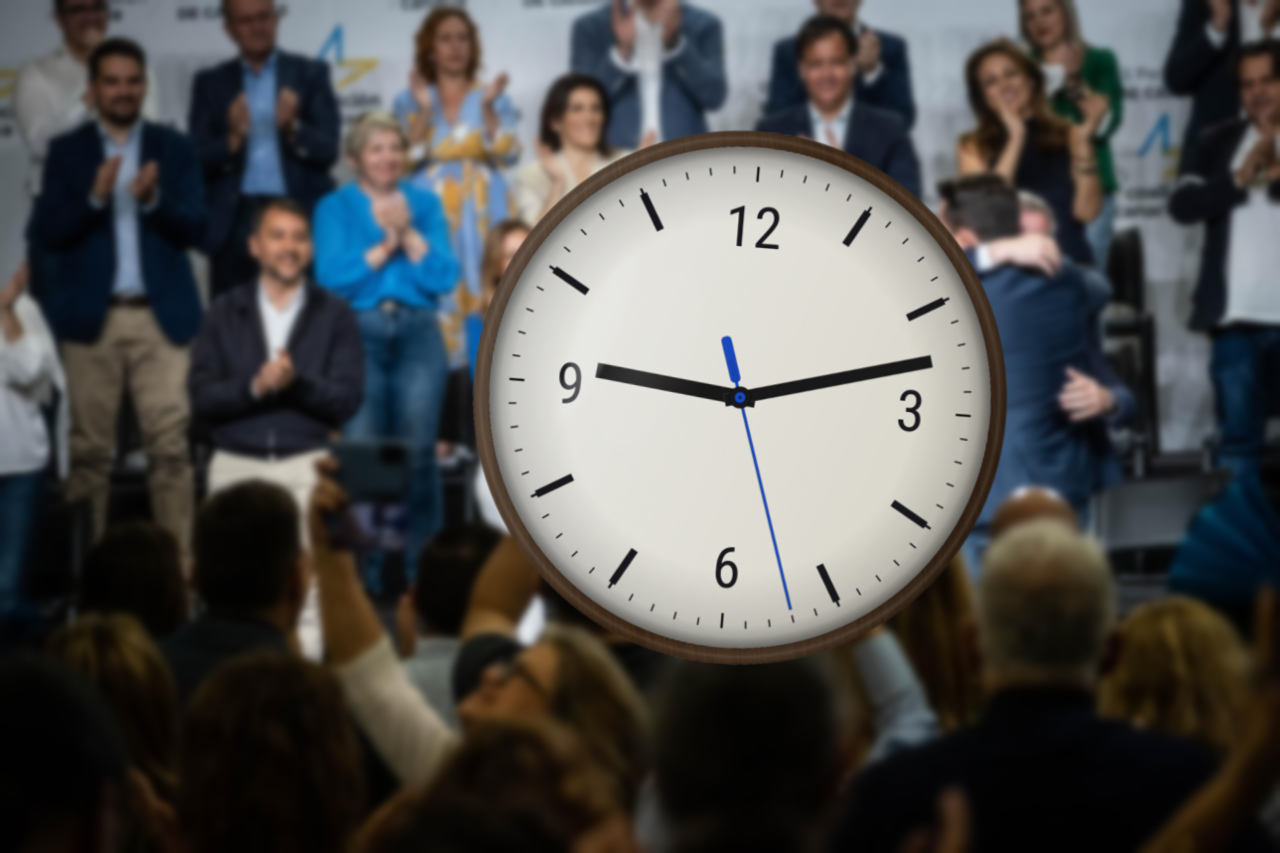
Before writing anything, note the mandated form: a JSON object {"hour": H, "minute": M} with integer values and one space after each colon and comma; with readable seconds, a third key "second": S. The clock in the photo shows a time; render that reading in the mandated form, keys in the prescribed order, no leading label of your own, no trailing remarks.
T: {"hour": 9, "minute": 12, "second": 27}
